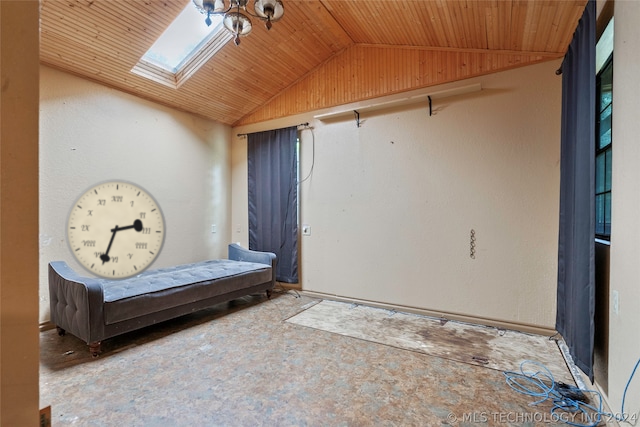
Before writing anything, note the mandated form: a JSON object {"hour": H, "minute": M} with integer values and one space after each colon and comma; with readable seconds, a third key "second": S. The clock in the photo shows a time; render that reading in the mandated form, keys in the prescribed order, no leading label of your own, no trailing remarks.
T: {"hour": 2, "minute": 33}
